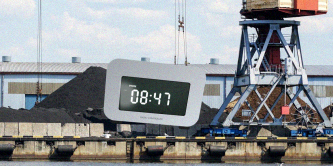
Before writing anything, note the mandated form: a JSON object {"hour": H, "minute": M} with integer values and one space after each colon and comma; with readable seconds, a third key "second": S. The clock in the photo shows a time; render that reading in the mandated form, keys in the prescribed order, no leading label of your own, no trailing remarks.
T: {"hour": 8, "minute": 47}
